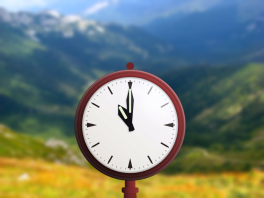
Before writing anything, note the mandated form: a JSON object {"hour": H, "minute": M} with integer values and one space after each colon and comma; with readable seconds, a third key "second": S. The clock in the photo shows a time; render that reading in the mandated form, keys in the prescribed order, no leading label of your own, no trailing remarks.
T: {"hour": 11, "minute": 0}
